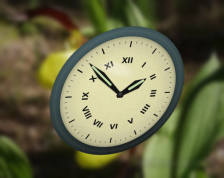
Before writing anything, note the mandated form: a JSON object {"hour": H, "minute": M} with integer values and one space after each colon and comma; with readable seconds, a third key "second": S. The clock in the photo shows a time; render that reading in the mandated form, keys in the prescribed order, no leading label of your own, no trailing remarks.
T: {"hour": 1, "minute": 52}
